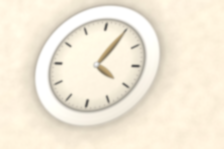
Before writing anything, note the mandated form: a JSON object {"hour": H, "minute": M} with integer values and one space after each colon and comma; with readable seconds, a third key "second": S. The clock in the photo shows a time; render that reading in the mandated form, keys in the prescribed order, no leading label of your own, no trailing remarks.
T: {"hour": 4, "minute": 5}
